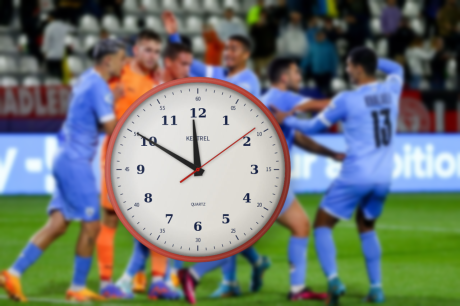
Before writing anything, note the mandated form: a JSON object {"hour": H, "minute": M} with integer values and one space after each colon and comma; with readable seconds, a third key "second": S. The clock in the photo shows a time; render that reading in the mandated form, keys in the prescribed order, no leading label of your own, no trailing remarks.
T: {"hour": 11, "minute": 50, "second": 9}
